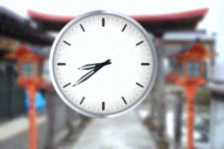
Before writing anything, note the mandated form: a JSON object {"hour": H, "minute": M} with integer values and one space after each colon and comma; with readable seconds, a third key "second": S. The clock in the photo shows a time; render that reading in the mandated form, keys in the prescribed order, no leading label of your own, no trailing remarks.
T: {"hour": 8, "minute": 39}
